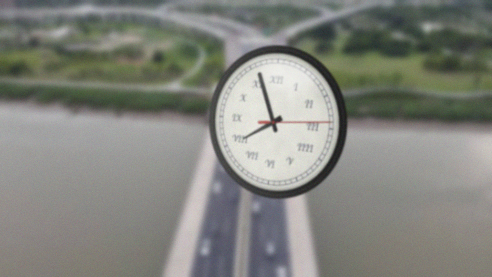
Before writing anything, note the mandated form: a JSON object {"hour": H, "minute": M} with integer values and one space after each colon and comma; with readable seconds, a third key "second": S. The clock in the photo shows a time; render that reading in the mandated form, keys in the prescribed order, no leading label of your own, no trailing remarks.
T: {"hour": 7, "minute": 56, "second": 14}
